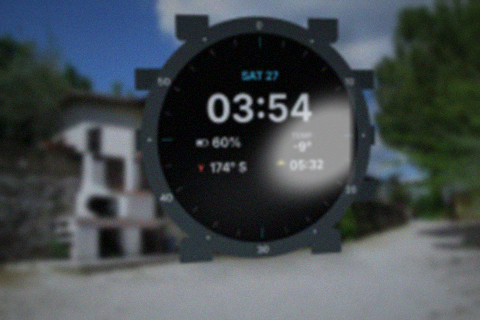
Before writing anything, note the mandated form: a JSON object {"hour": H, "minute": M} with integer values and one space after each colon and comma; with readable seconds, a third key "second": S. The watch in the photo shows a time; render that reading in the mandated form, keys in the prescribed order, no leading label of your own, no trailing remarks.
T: {"hour": 3, "minute": 54}
